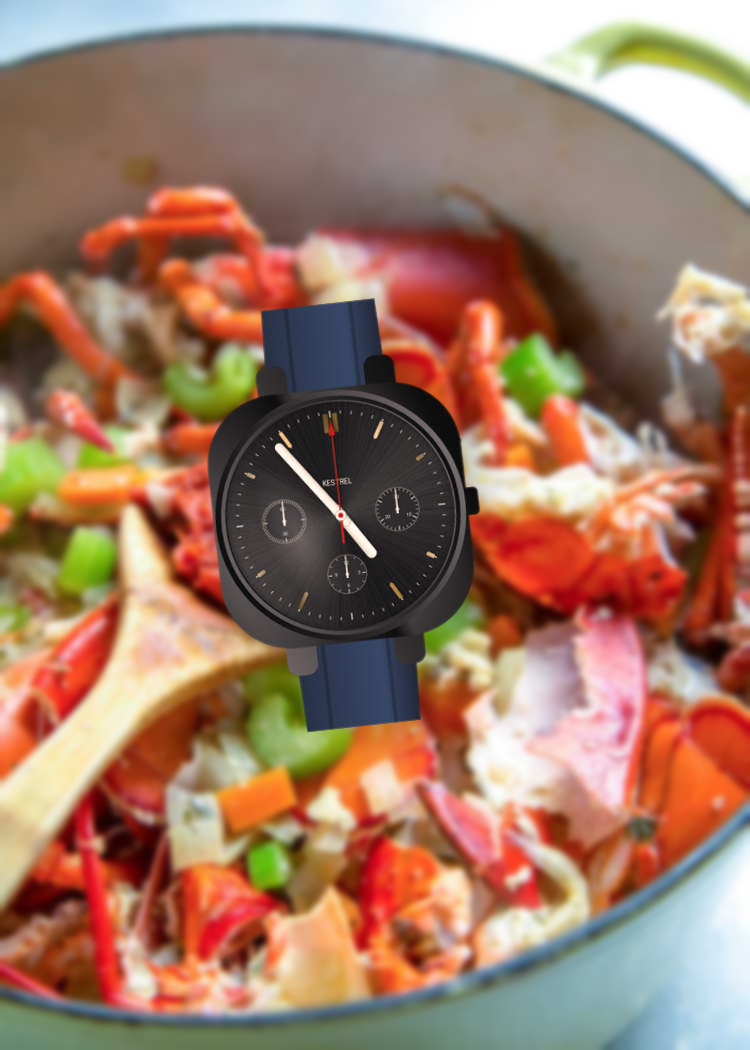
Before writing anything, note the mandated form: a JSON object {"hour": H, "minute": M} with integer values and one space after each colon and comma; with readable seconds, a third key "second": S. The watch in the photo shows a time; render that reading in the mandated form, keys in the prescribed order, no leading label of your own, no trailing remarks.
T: {"hour": 4, "minute": 54}
